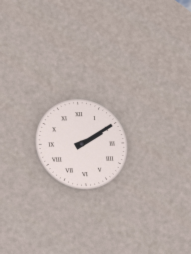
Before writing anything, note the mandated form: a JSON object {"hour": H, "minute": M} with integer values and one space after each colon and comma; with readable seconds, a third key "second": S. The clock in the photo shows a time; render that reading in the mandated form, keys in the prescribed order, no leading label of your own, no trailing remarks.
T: {"hour": 2, "minute": 10}
